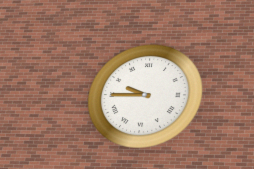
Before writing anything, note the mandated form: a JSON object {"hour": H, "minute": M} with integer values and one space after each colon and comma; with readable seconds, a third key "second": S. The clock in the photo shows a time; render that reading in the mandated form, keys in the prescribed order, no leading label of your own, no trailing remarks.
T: {"hour": 9, "minute": 45}
